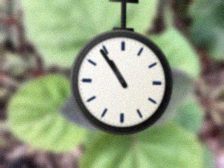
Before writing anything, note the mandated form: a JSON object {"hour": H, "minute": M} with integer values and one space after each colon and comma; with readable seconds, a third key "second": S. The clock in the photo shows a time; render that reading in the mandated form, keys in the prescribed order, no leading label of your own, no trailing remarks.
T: {"hour": 10, "minute": 54}
